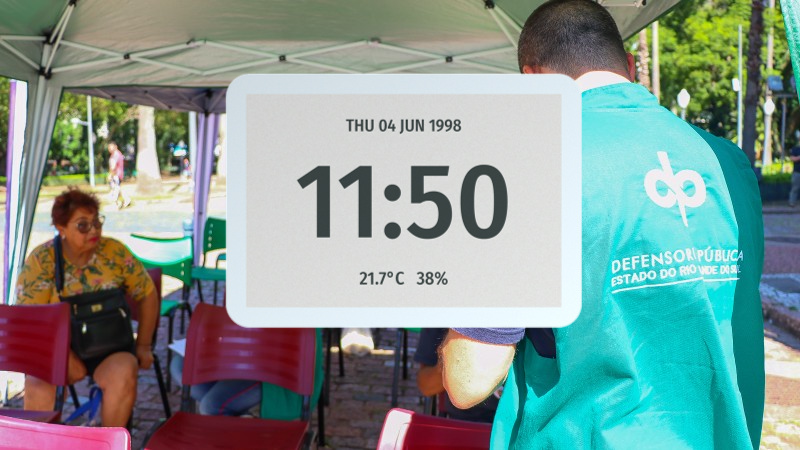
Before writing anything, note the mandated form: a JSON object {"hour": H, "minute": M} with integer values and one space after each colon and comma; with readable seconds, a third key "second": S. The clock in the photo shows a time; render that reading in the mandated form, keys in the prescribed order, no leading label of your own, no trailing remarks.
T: {"hour": 11, "minute": 50}
